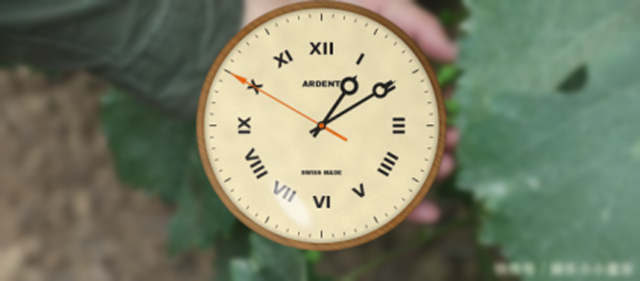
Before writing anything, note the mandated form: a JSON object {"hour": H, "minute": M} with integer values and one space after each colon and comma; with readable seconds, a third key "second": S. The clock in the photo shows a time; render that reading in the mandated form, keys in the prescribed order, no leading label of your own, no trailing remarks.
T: {"hour": 1, "minute": 9, "second": 50}
